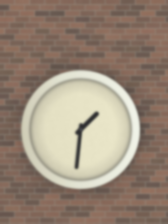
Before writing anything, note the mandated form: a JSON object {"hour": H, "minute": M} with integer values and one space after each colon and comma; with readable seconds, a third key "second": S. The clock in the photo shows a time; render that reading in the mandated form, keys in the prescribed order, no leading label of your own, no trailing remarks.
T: {"hour": 1, "minute": 31}
